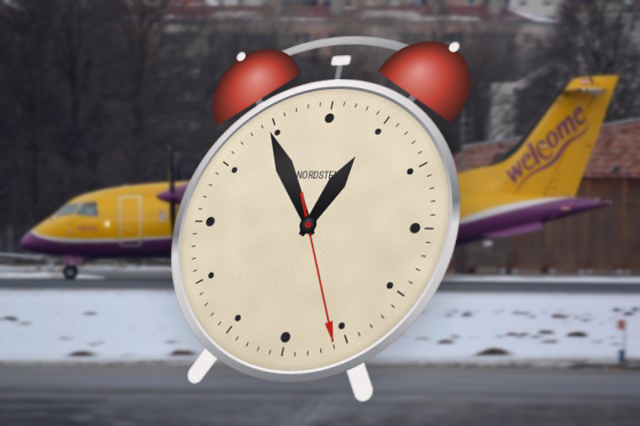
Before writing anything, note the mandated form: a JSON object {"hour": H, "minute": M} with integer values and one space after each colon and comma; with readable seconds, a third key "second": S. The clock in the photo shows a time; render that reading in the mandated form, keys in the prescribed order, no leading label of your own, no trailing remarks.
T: {"hour": 12, "minute": 54, "second": 26}
